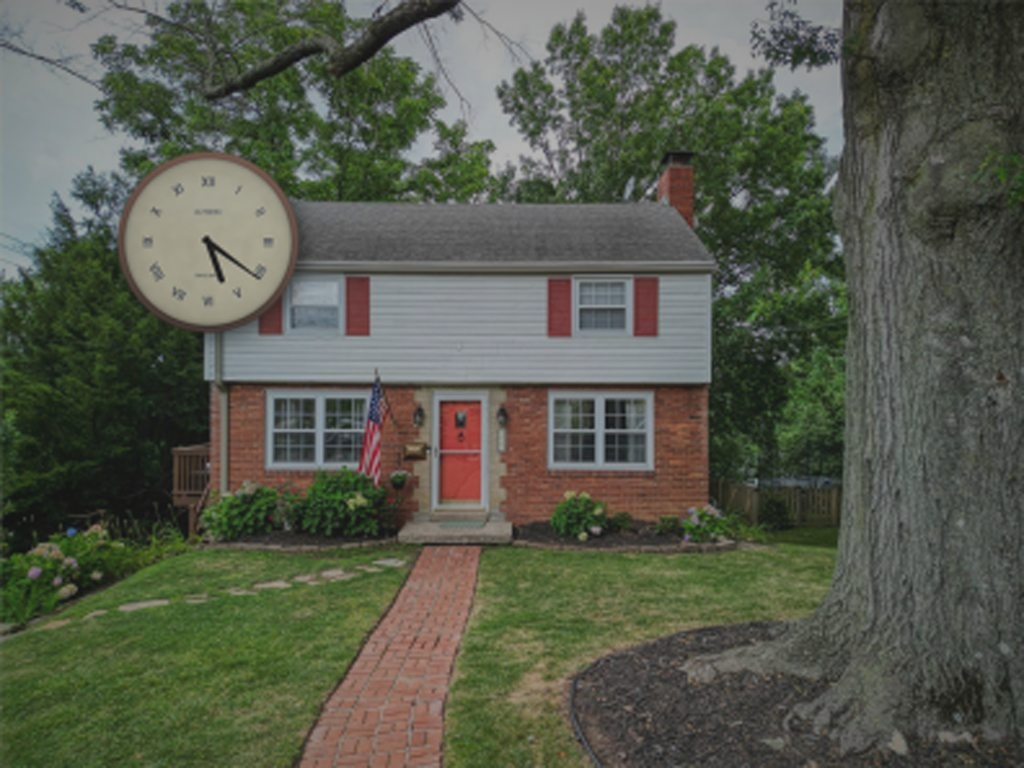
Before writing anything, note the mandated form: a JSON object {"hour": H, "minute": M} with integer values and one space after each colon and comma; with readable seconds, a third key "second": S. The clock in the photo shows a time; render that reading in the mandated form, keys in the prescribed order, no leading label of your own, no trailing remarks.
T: {"hour": 5, "minute": 21}
